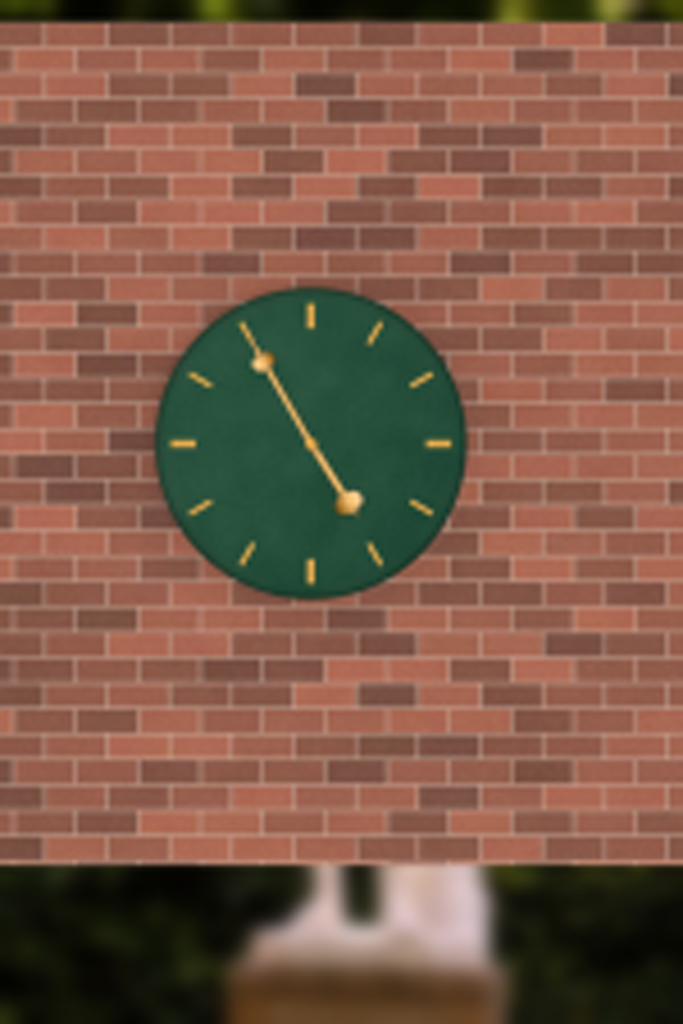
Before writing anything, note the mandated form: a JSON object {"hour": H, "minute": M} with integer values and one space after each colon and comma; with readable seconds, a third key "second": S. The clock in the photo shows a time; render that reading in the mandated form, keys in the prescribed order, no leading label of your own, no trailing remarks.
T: {"hour": 4, "minute": 55}
